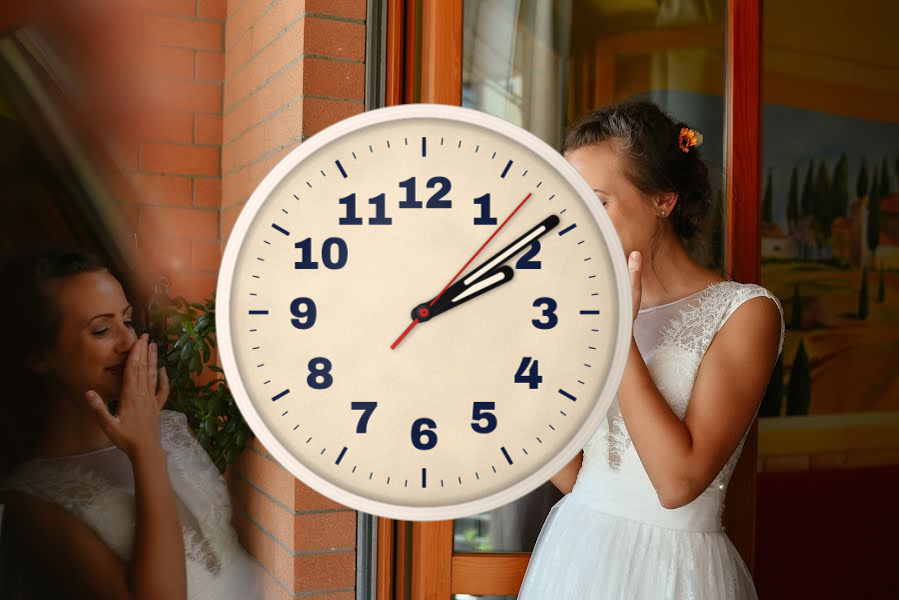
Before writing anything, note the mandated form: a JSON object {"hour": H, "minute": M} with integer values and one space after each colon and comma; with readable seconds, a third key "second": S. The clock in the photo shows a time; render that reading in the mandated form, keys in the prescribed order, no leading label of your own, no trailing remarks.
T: {"hour": 2, "minute": 9, "second": 7}
